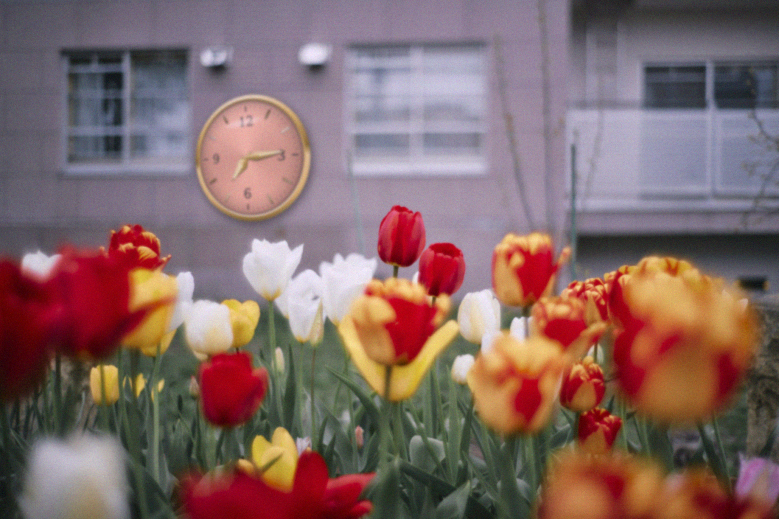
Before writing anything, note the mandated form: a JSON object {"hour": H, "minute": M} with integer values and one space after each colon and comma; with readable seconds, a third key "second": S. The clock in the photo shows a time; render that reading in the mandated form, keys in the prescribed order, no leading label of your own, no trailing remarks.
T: {"hour": 7, "minute": 14}
